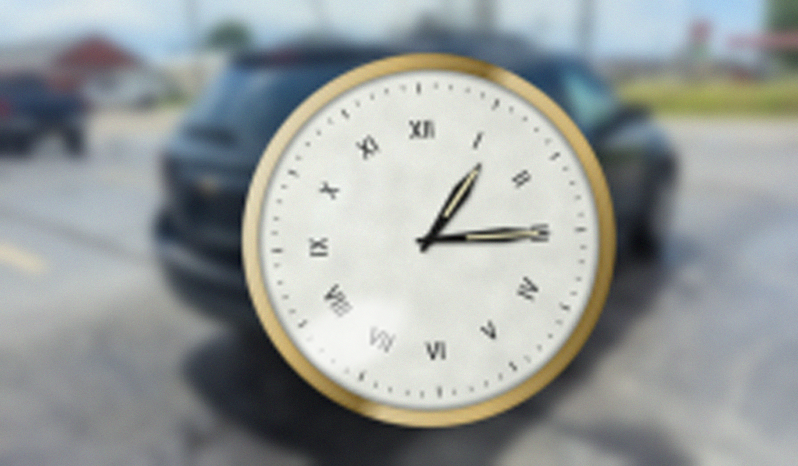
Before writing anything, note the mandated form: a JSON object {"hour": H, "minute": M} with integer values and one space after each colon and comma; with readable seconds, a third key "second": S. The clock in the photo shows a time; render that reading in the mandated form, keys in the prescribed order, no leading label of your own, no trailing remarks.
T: {"hour": 1, "minute": 15}
